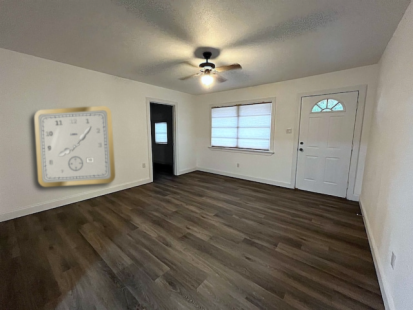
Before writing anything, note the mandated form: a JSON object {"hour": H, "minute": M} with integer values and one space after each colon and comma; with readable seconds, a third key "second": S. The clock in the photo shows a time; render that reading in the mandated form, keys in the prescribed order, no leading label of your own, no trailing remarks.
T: {"hour": 8, "minute": 7}
